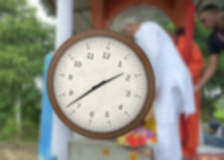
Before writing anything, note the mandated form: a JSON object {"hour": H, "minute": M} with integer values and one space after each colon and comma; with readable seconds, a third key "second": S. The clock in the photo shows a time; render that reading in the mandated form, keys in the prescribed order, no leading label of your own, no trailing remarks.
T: {"hour": 1, "minute": 37}
